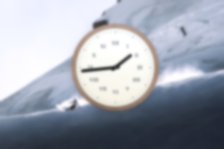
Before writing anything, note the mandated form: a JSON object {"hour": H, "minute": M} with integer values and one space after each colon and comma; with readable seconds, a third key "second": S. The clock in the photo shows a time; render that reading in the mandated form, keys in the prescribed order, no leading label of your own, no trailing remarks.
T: {"hour": 1, "minute": 44}
